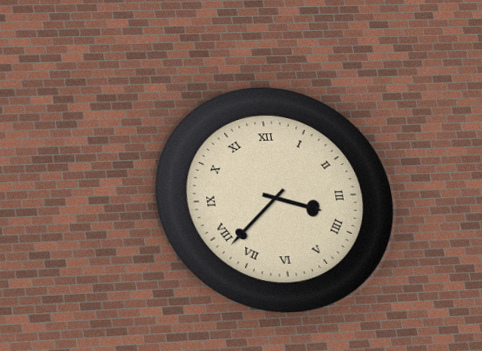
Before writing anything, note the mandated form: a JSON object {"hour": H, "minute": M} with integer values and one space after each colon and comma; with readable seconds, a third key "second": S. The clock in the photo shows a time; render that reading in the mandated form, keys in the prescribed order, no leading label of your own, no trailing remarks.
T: {"hour": 3, "minute": 38}
